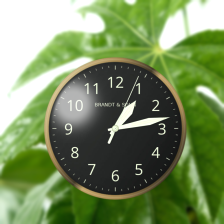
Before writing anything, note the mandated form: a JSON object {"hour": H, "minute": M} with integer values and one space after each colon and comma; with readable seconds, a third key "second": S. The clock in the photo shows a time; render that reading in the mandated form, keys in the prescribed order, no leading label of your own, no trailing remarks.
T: {"hour": 1, "minute": 13, "second": 4}
